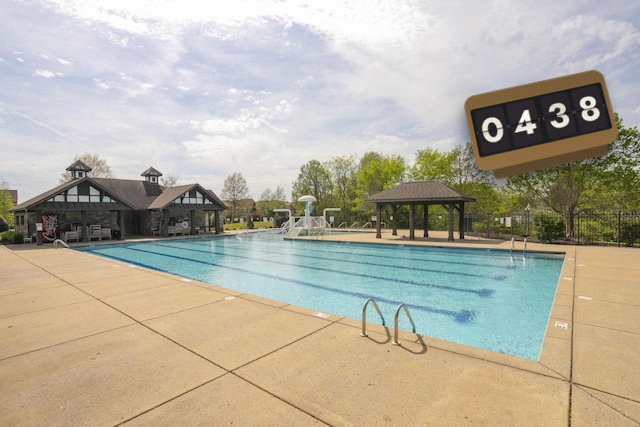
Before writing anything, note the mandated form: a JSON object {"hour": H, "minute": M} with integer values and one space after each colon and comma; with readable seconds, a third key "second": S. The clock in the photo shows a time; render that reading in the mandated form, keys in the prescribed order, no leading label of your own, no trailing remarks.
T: {"hour": 4, "minute": 38}
